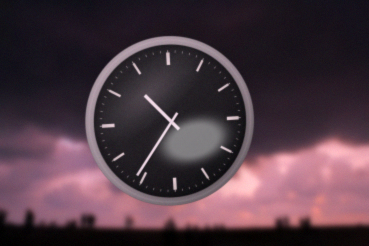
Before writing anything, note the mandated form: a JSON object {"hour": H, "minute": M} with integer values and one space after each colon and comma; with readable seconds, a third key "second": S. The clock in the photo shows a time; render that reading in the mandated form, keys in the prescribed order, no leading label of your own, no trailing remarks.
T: {"hour": 10, "minute": 36}
